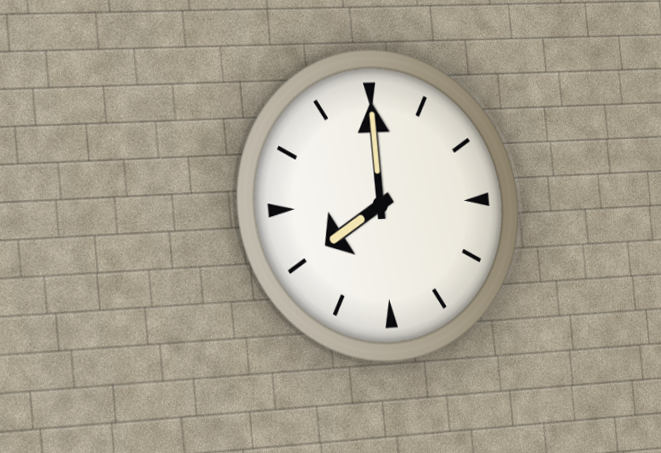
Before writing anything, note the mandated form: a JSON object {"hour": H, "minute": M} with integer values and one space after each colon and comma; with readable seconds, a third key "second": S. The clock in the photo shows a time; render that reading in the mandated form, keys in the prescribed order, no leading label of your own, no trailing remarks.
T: {"hour": 8, "minute": 0}
